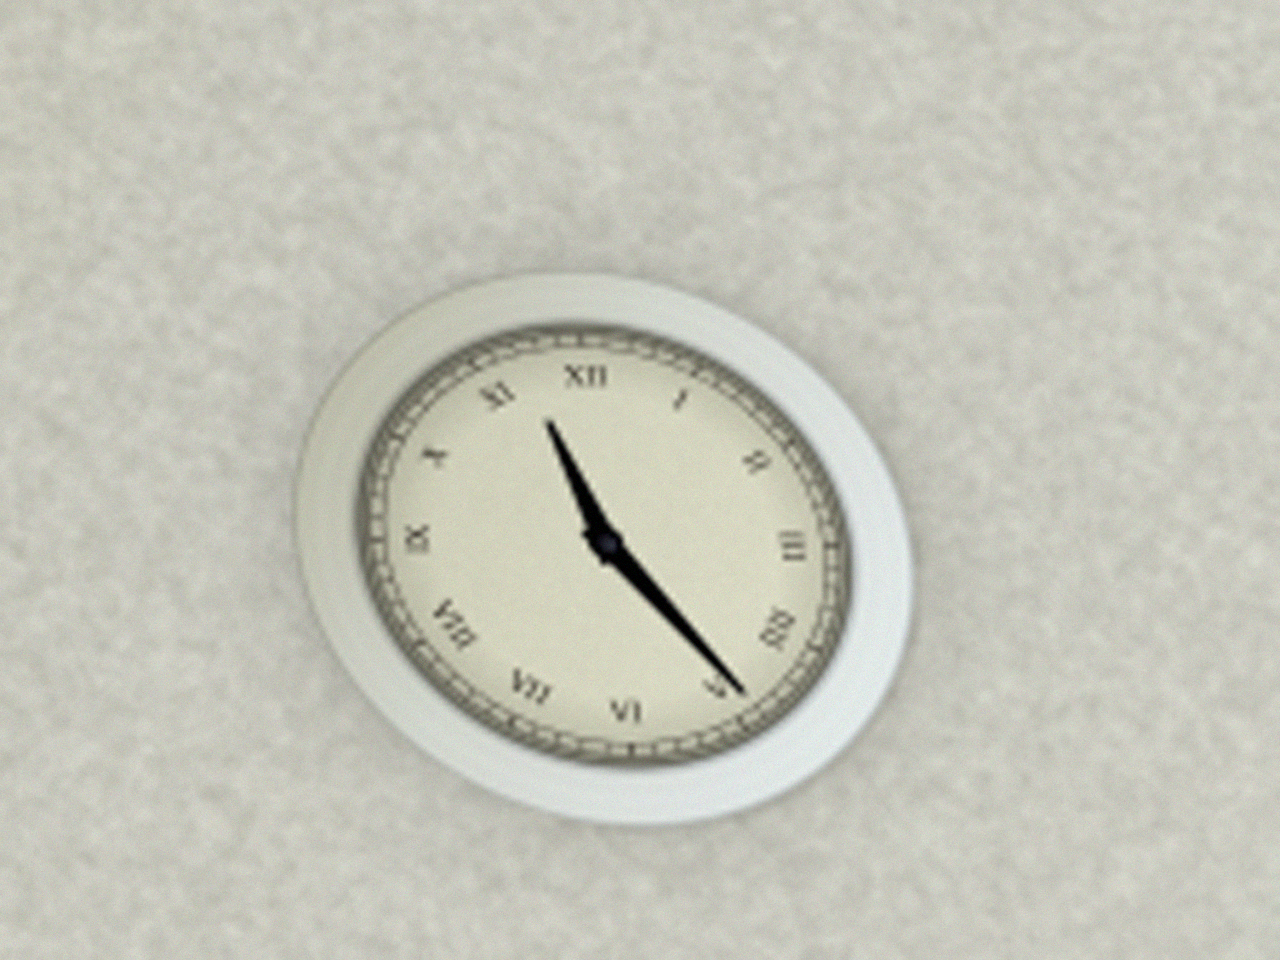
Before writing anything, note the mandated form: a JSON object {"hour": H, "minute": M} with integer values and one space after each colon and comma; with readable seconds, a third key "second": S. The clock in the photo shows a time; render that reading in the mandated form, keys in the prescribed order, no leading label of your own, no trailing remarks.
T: {"hour": 11, "minute": 24}
